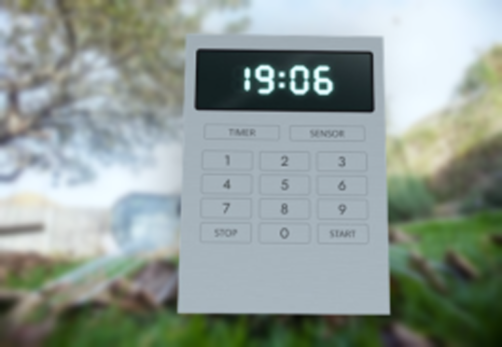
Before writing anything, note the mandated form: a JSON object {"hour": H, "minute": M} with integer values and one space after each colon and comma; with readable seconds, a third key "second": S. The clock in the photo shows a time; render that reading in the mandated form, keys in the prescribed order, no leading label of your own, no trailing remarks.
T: {"hour": 19, "minute": 6}
